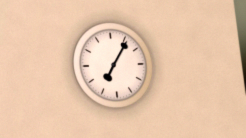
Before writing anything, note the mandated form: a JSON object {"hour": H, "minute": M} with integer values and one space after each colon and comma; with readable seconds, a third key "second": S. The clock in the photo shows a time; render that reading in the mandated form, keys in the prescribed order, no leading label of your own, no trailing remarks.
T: {"hour": 7, "minute": 6}
